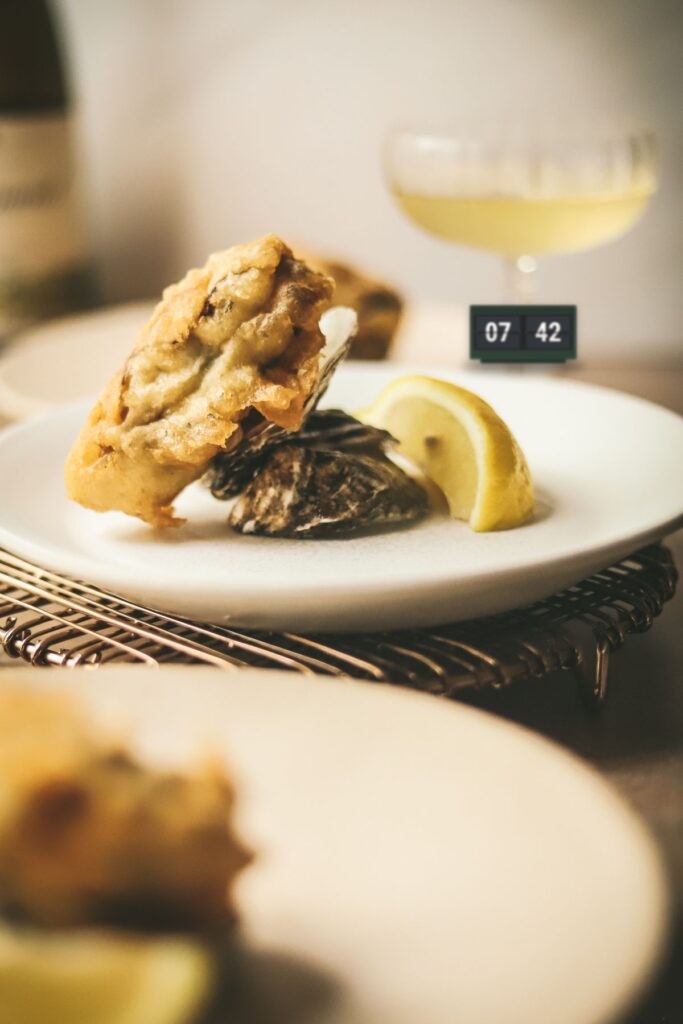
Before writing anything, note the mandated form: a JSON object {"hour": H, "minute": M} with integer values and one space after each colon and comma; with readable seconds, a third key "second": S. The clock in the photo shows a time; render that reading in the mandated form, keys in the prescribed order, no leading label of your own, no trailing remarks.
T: {"hour": 7, "minute": 42}
